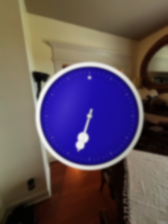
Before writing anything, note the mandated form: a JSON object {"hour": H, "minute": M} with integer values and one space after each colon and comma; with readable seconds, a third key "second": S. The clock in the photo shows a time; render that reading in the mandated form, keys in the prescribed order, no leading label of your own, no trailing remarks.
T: {"hour": 6, "minute": 33}
